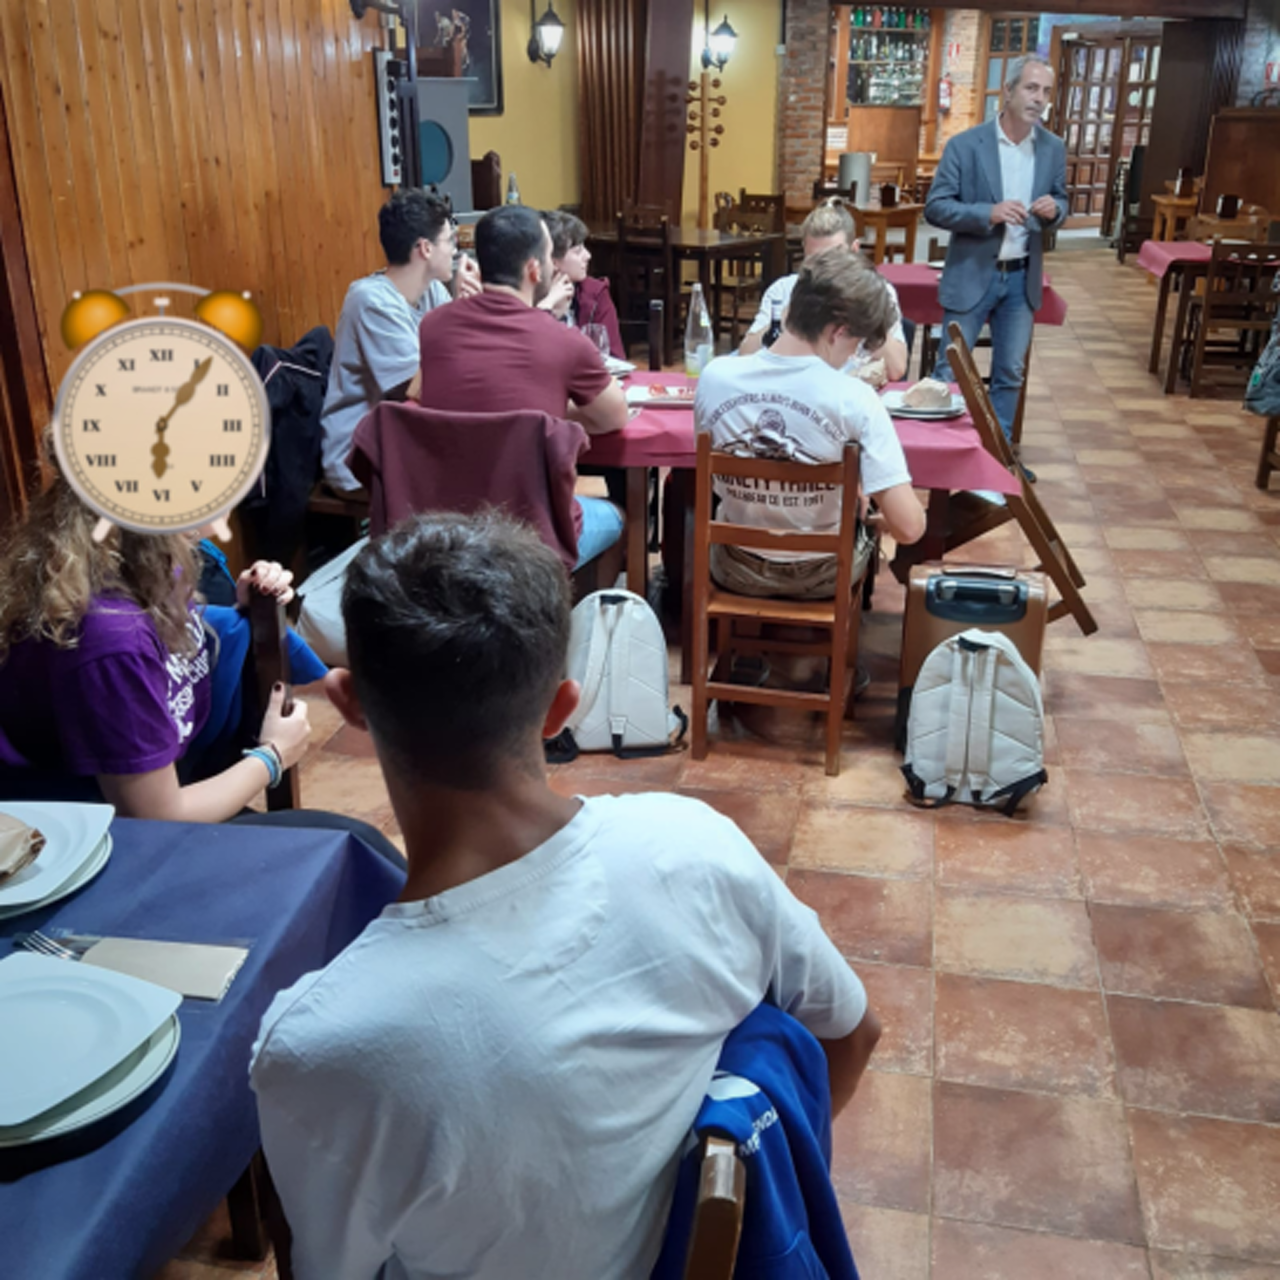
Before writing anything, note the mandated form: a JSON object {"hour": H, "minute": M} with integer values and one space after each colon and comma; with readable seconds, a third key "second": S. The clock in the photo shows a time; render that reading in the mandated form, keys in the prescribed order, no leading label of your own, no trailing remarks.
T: {"hour": 6, "minute": 6}
